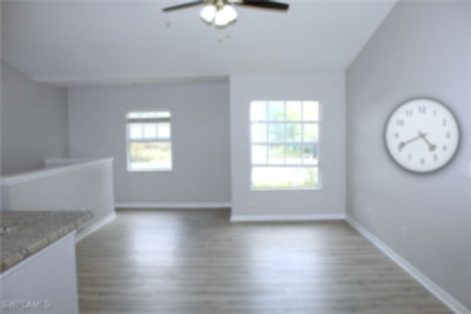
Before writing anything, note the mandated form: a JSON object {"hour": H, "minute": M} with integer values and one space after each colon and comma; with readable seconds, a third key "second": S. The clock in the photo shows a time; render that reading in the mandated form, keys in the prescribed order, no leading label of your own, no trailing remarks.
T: {"hour": 4, "minute": 41}
